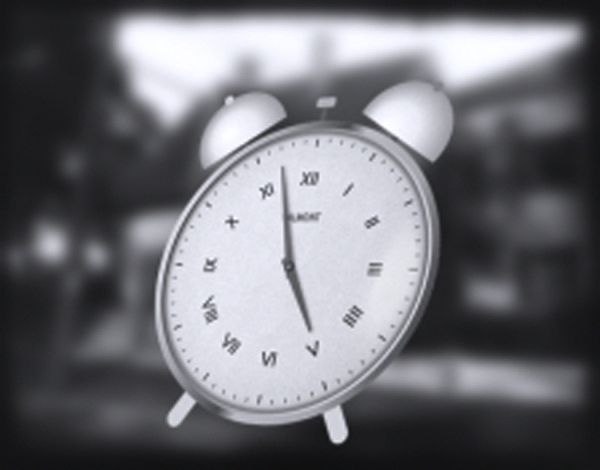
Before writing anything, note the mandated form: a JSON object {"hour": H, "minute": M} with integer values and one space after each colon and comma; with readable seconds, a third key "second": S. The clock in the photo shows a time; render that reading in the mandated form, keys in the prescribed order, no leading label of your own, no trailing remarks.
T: {"hour": 4, "minute": 57}
